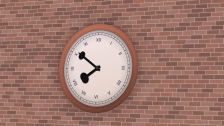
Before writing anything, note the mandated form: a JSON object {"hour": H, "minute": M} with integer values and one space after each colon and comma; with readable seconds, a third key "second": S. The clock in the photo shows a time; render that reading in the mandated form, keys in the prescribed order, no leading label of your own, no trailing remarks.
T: {"hour": 7, "minute": 51}
